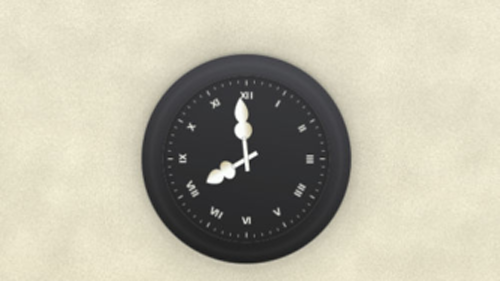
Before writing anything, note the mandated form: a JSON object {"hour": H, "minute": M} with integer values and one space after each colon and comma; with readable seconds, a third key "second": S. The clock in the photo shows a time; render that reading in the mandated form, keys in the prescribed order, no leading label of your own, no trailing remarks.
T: {"hour": 7, "minute": 59}
